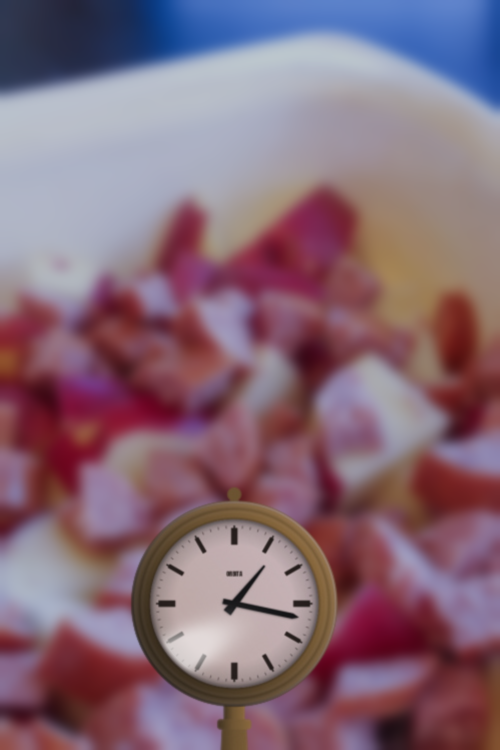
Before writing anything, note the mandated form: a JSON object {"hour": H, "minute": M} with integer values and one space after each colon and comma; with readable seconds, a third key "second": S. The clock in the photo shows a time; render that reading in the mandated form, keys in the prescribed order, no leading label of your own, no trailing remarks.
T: {"hour": 1, "minute": 17}
